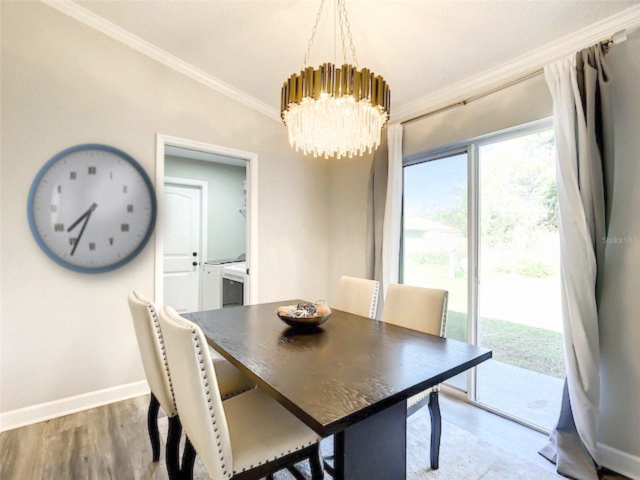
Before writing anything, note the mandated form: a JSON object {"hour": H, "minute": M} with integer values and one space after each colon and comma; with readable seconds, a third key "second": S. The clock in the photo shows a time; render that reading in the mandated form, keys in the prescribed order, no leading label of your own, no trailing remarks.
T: {"hour": 7, "minute": 34}
